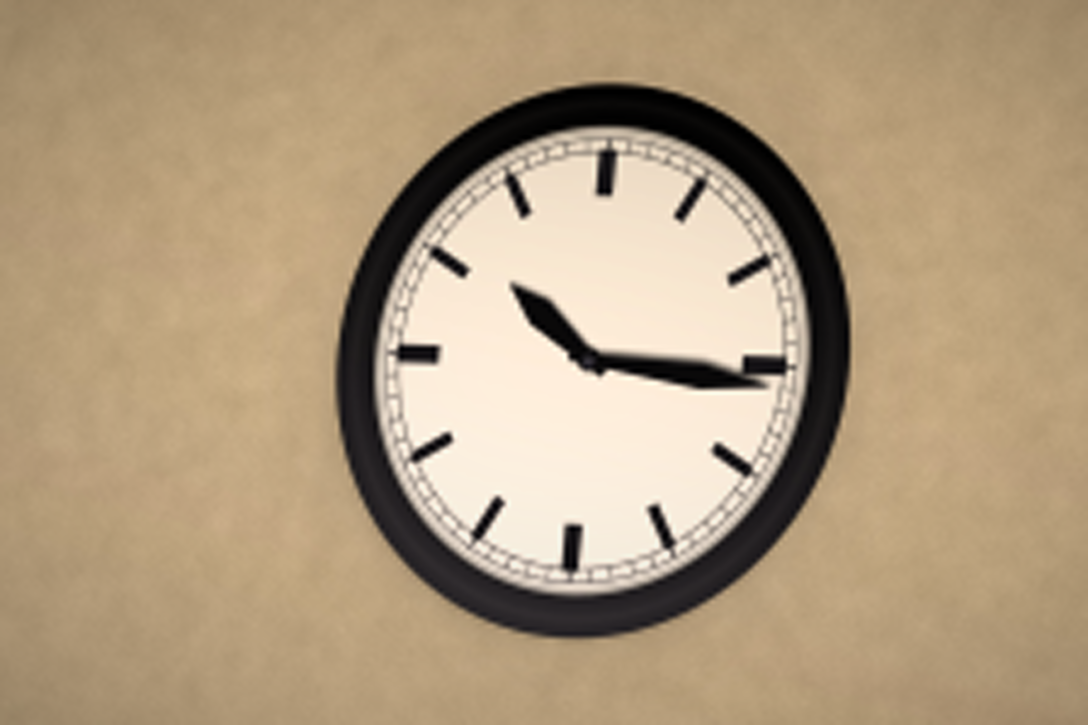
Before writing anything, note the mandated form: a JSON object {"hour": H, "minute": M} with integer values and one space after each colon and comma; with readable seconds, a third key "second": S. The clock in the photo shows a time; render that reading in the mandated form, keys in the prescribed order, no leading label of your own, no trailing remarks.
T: {"hour": 10, "minute": 16}
